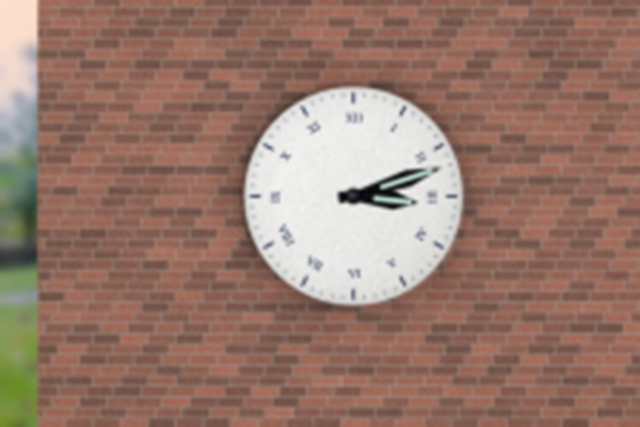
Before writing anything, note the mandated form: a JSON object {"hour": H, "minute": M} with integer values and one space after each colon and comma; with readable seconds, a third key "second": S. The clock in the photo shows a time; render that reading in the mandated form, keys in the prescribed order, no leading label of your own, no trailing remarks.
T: {"hour": 3, "minute": 12}
